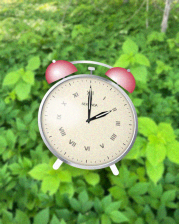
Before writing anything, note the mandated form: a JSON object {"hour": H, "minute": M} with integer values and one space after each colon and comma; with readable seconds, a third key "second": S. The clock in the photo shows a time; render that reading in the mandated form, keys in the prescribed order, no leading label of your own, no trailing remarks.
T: {"hour": 2, "minute": 0}
